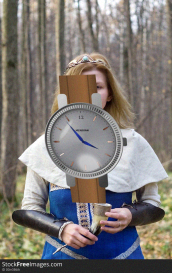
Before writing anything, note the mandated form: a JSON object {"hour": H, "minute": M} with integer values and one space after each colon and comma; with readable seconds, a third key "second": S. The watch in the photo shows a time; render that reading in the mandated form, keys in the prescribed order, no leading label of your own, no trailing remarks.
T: {"hour": 3, "minute": 54}
